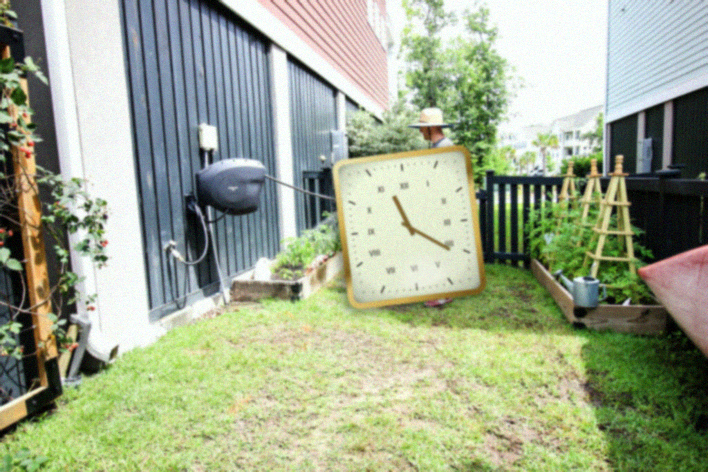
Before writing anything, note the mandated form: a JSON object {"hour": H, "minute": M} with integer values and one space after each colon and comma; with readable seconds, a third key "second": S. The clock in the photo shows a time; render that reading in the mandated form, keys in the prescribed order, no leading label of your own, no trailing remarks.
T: {"hour": 11, "minute": 21}
